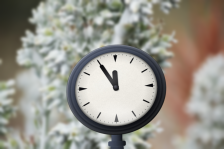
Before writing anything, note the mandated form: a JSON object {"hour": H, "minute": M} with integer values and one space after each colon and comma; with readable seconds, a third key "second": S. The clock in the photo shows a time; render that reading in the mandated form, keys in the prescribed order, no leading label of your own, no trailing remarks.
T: {"hour": 11, "minute": 55}
